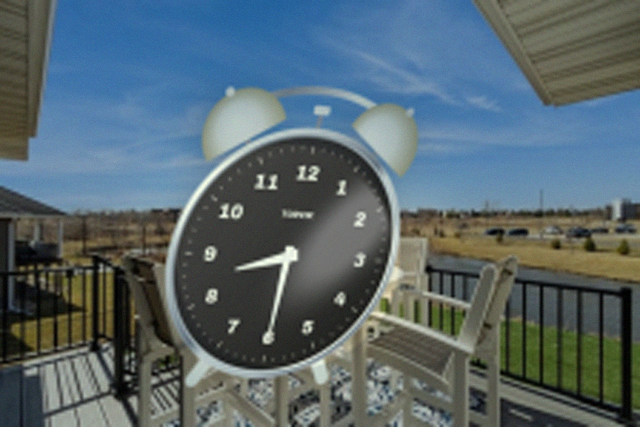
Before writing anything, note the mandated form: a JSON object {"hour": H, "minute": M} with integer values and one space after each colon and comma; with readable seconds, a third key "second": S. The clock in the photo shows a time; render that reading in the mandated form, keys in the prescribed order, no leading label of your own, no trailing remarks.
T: {"hour": 8, "minute": 30}
